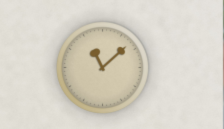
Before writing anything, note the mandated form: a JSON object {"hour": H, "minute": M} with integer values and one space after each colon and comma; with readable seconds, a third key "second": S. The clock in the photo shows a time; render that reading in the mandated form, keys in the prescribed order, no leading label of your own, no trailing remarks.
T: {"hour": 11, "minute": 8}
